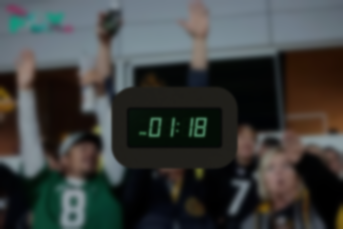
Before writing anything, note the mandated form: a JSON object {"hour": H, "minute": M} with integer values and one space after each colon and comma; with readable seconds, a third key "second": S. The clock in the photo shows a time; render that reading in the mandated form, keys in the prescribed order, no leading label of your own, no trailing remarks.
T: {"hour": 1, "minute": 18}
